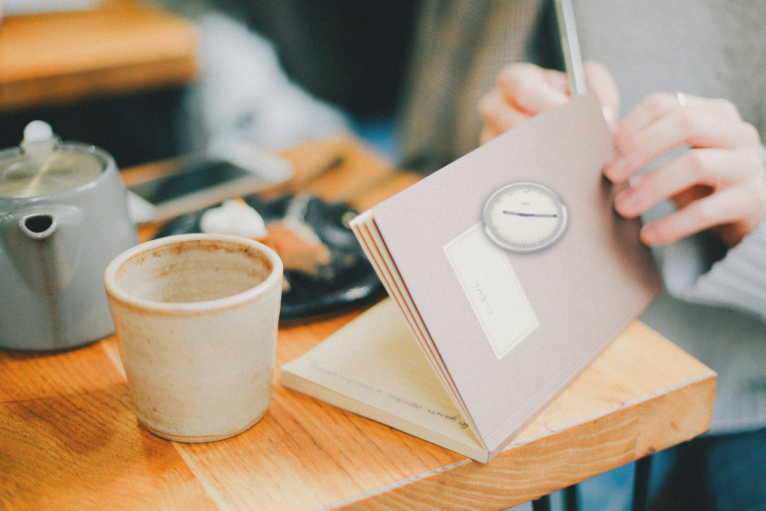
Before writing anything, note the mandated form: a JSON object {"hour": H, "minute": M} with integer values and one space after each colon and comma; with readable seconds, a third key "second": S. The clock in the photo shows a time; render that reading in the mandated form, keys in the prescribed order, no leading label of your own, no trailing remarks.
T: {"hour": 9, "minute": 15}
